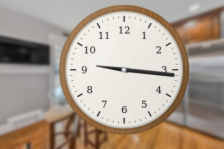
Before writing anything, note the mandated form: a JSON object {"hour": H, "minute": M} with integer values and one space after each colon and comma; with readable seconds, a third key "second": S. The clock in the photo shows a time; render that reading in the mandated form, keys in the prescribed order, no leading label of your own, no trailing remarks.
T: {"hour": 9, "minute": 16}
